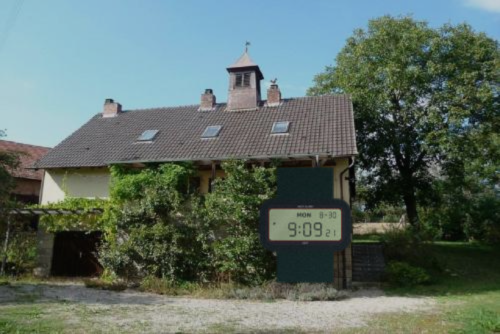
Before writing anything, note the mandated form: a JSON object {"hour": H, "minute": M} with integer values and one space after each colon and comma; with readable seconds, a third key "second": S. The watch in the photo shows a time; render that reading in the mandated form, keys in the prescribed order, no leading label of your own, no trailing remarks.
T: {"hour": 9, "minute": 9}
